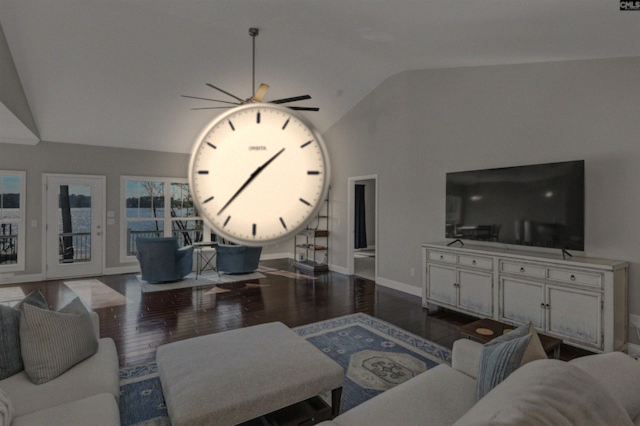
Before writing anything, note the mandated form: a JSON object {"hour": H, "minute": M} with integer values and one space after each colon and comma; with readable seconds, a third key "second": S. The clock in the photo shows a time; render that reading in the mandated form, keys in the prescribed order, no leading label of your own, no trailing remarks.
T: {"hour": 1, "minute": 37}
